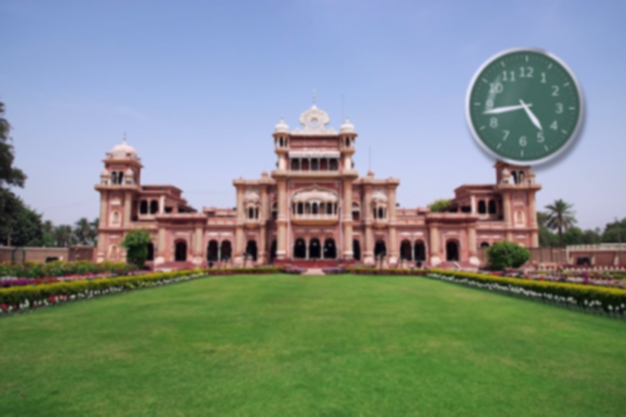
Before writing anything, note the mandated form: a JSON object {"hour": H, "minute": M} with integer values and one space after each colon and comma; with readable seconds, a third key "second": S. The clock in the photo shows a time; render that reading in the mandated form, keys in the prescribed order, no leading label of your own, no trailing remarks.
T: {"hour": 4, "minute": 43}
